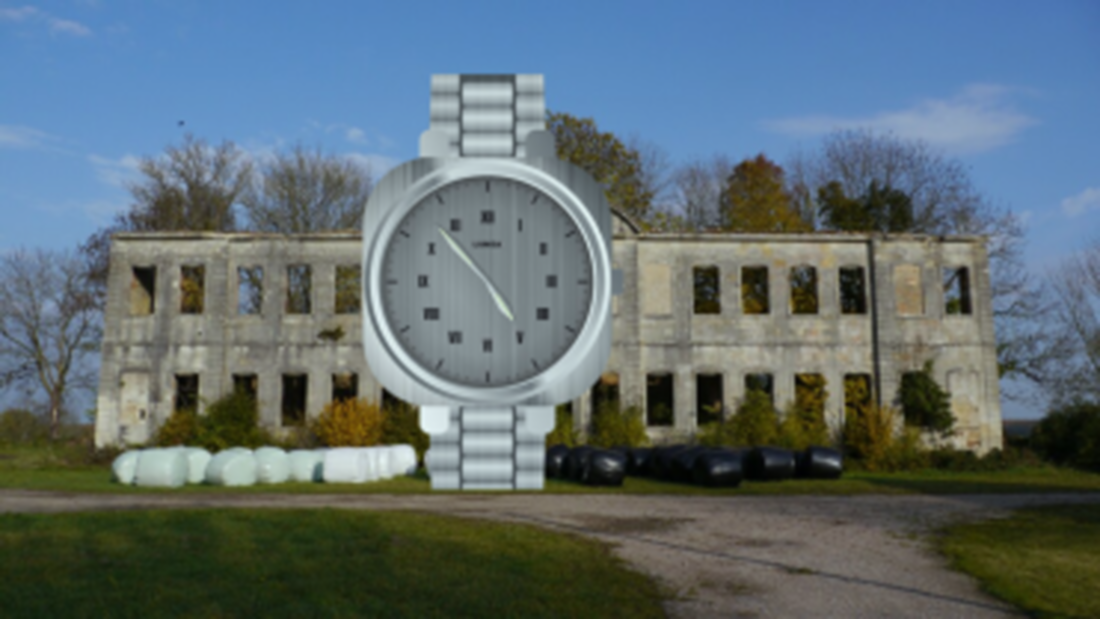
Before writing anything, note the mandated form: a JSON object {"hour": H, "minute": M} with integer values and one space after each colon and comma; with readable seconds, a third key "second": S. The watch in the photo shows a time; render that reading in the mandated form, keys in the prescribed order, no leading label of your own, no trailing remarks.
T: {"hour": 4, "minute": 53}
